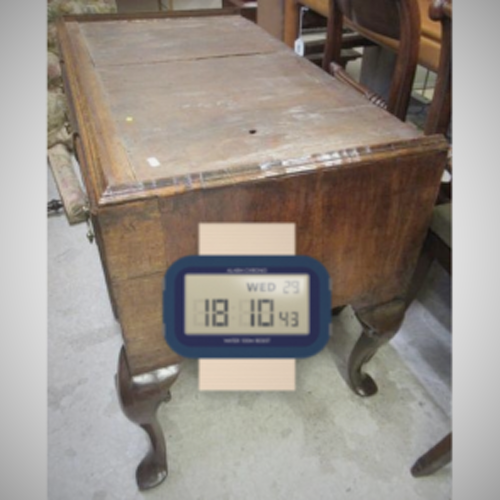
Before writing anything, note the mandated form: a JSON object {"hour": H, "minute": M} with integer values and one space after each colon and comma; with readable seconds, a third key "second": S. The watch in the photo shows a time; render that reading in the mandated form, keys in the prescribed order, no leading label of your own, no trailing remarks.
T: {"hour": 18, "minute": 10}
